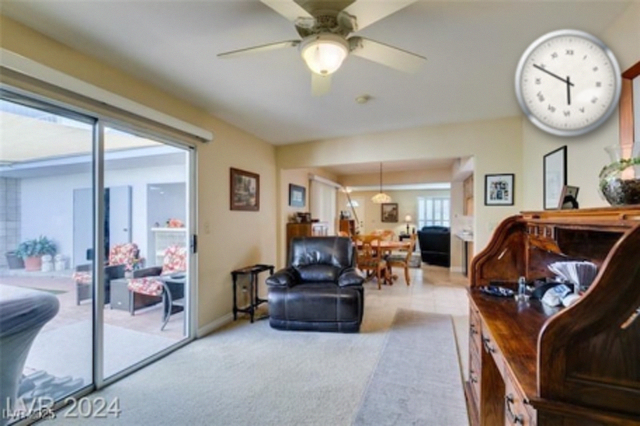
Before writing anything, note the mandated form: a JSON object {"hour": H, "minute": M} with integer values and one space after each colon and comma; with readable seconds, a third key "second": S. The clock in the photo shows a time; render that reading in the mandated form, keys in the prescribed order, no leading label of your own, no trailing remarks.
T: {"hour": 5, "minute": 49}
